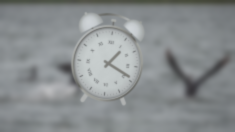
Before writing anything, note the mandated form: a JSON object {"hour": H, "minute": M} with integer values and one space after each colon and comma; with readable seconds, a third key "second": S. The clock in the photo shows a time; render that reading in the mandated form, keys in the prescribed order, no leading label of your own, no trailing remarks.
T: {"hour": 1, "minute": 19}
